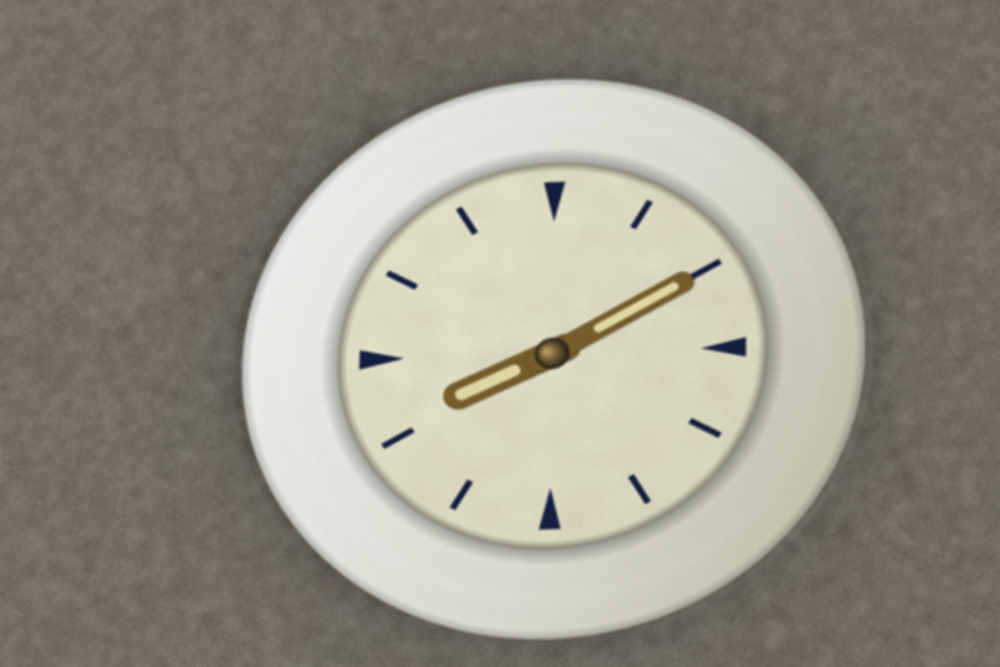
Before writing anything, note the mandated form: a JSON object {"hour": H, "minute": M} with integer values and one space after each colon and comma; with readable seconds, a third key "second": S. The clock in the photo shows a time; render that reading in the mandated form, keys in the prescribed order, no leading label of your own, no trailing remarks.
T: {"hour": 8, "minute": 10}
